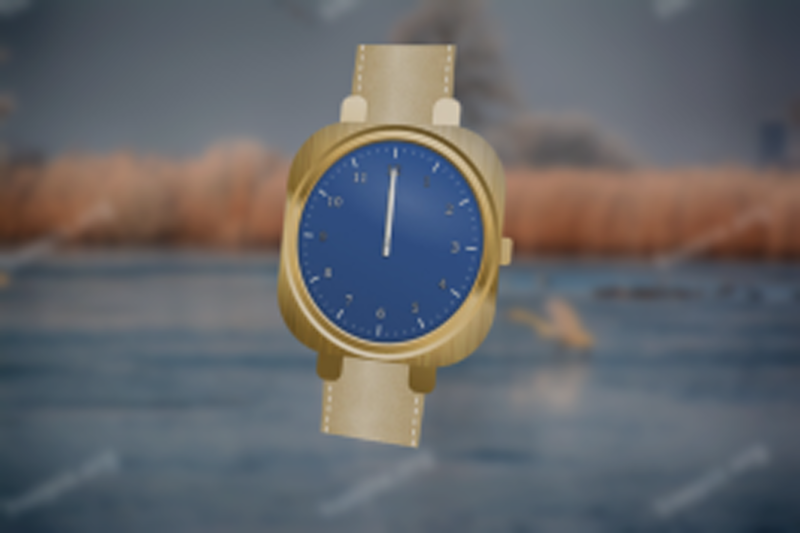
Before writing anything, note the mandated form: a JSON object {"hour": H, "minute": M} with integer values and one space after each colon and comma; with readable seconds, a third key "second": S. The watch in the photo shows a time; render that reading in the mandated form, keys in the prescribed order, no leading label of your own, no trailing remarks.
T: {"hour": 12, "minute": 0}
